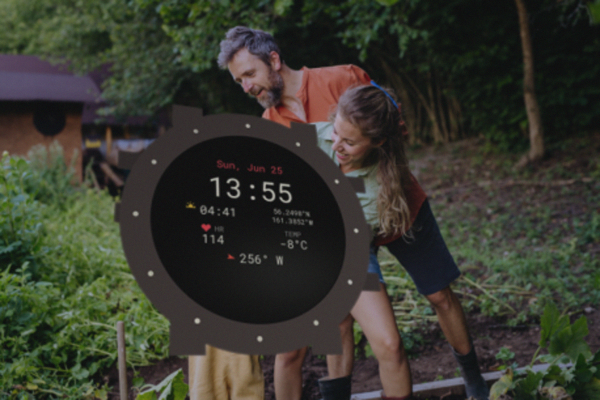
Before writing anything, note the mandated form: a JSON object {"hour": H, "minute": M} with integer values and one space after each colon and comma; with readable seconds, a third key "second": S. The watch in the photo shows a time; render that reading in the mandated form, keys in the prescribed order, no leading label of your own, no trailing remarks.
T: {"hour": 13, "minute": 55}
